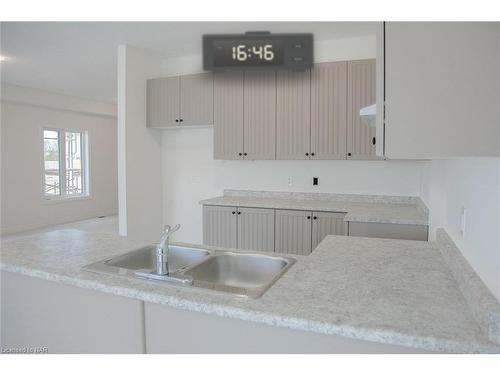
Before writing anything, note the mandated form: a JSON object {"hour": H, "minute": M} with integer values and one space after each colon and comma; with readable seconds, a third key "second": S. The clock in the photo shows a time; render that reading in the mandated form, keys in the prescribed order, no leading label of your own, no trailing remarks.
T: {"hour": 16, "minute": 46}
